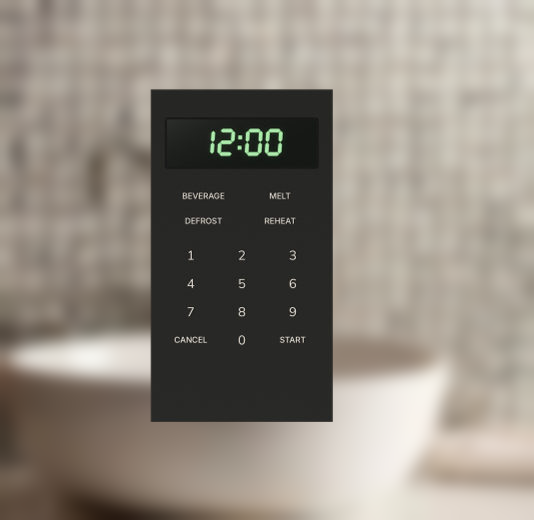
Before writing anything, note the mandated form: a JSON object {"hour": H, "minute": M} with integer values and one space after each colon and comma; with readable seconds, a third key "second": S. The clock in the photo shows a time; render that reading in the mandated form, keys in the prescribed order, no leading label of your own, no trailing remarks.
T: {"hour": 12, "minute": 0}
